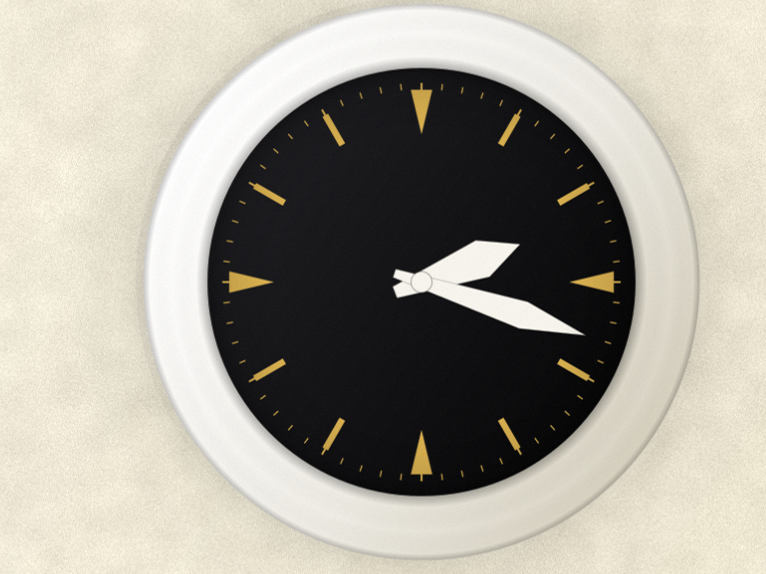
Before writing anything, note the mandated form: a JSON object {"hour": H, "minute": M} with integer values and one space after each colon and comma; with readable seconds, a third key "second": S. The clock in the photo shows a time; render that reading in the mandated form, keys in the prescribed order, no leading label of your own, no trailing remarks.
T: {"hour": 2, "minute": 18}
